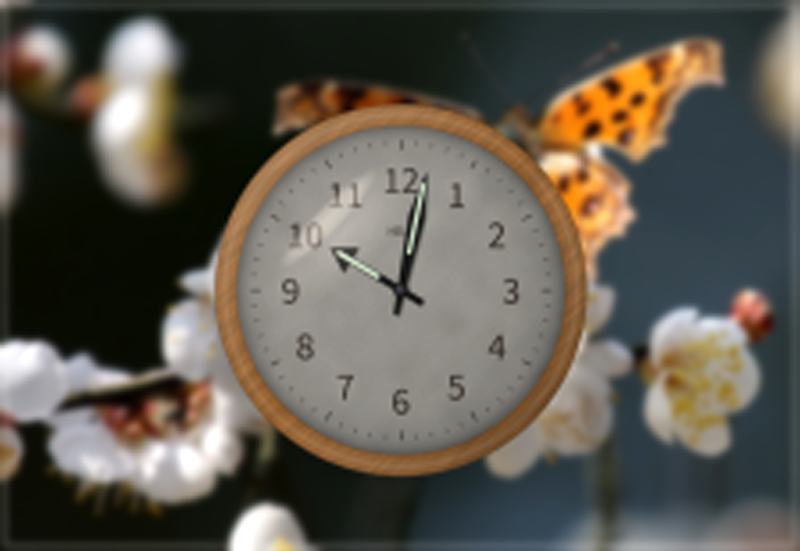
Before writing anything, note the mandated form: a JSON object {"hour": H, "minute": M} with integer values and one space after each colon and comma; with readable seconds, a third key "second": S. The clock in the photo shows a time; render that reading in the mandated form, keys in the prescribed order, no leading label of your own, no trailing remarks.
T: {"hour": 10, "minute": 2}
